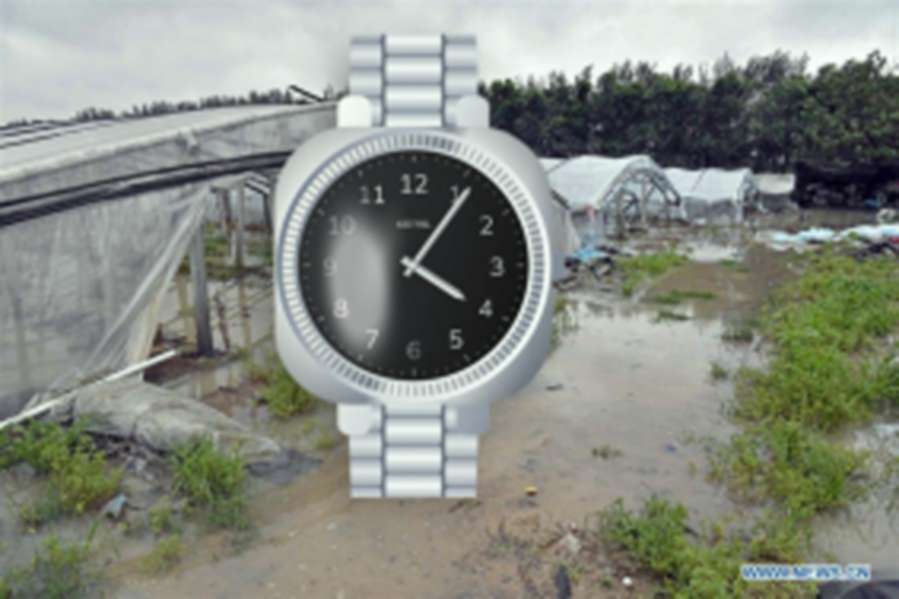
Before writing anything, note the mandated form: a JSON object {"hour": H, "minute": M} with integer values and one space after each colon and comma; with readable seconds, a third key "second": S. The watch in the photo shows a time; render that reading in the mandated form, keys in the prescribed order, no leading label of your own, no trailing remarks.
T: {"hour": 4, "minute": 6}
